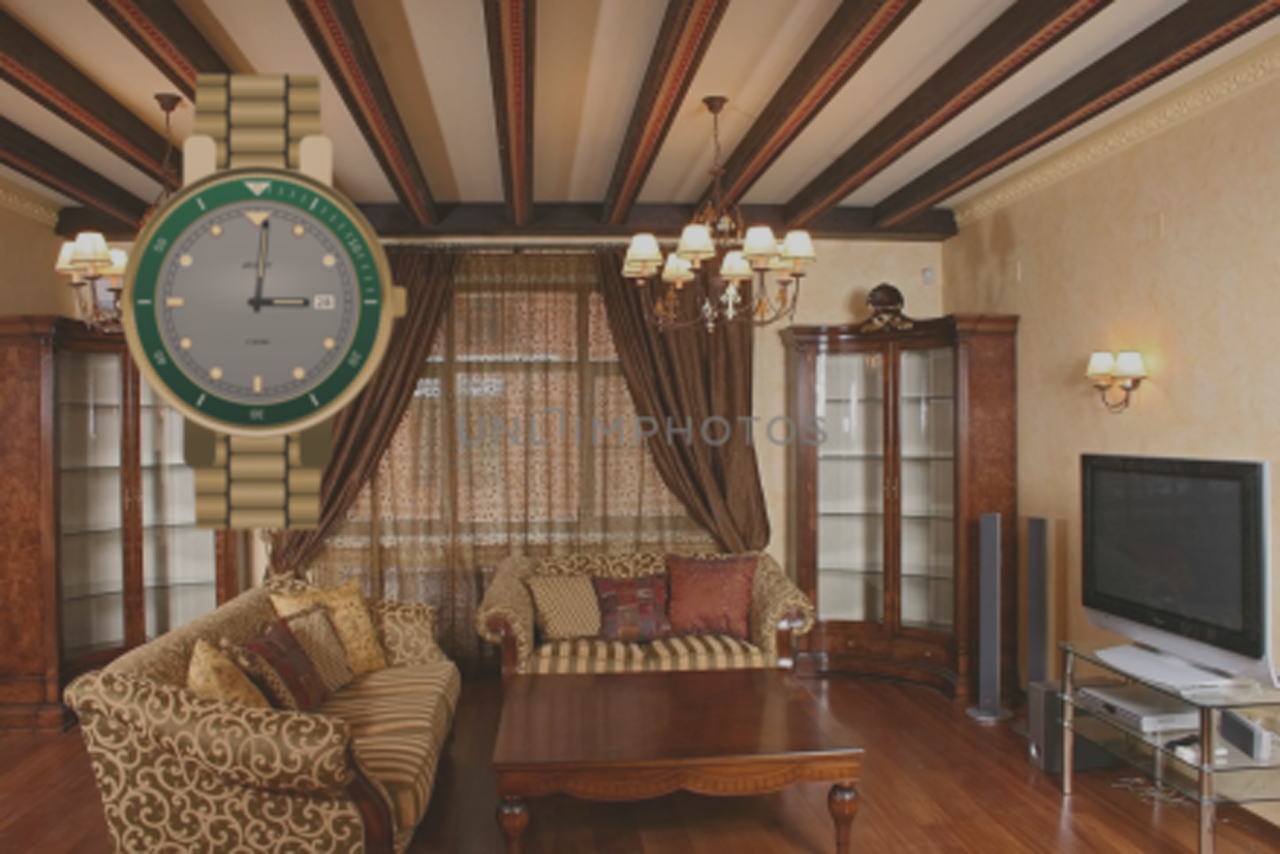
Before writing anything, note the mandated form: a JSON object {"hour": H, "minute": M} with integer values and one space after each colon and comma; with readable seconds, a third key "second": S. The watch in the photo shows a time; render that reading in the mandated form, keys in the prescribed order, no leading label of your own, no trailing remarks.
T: {"hour": 3, "minute": 1}
